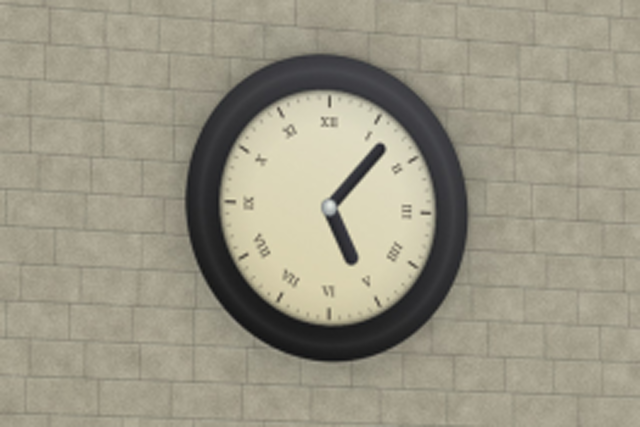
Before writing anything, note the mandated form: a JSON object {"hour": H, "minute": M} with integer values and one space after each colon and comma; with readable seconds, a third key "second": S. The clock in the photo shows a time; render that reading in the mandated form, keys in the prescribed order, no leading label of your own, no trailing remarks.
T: {"hour": 5, "minute": 7}
